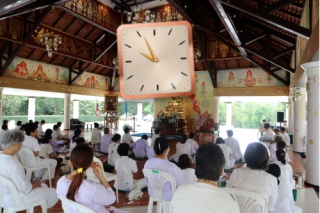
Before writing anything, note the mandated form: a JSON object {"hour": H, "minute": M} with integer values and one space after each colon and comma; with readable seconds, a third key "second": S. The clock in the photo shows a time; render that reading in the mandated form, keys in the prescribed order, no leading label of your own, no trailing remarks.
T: {"hour": 9, "minute": 56}
